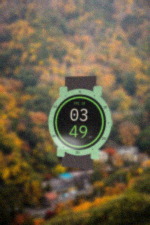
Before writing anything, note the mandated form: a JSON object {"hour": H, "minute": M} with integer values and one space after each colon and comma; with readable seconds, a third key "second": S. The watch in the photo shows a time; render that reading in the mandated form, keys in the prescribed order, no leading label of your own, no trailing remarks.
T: {"hour": 3, "minute": 49}
